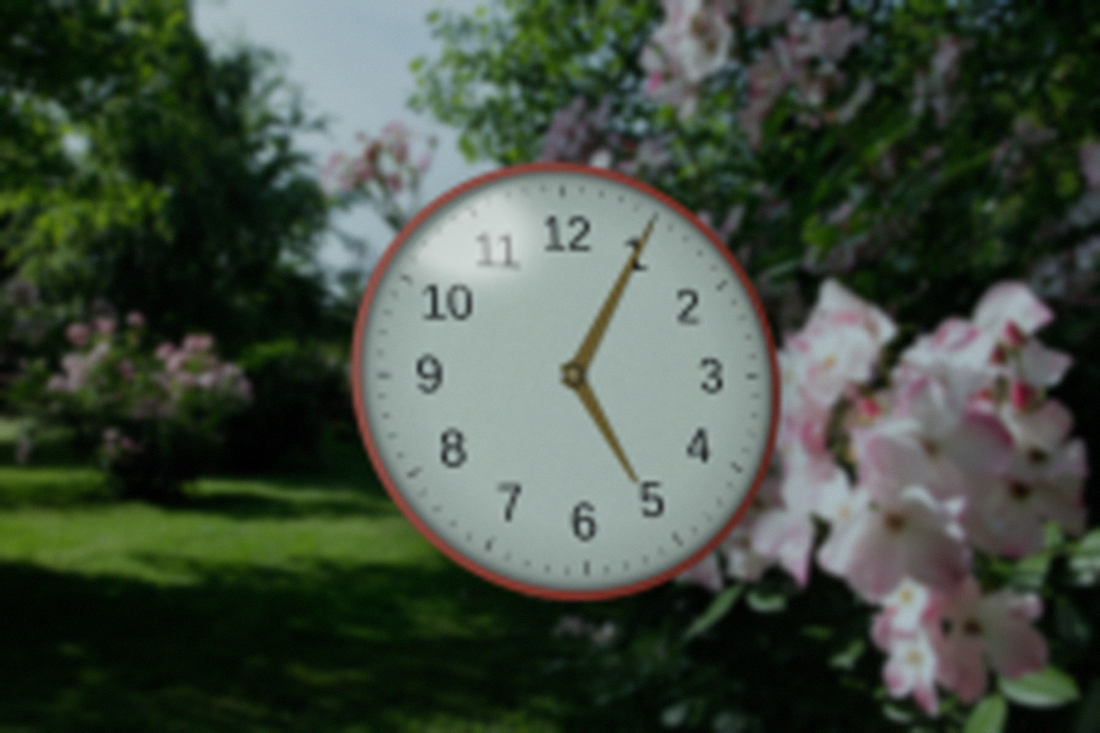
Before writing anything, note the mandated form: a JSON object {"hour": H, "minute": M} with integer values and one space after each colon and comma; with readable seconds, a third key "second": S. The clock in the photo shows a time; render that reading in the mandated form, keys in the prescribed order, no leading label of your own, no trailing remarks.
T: {"hour": 5, "minute": 5}
